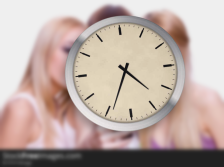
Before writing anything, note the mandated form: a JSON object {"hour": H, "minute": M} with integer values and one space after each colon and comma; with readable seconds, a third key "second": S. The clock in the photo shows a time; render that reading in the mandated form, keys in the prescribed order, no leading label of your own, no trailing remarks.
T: {"hour": 4, "minute": 34}
